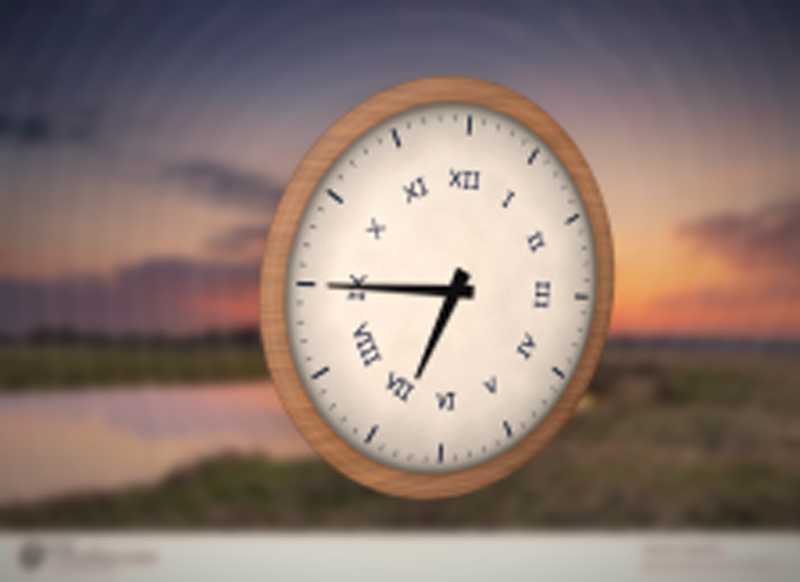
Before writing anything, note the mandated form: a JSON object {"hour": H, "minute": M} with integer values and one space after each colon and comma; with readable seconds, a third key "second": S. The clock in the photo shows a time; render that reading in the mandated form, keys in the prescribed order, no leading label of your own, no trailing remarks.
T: {"hour": 6, "minute": 45}
